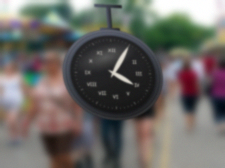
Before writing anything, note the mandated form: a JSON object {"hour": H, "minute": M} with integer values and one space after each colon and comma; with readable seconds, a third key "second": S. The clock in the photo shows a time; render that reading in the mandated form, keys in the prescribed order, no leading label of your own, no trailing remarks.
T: {"hour": 4, "minute": 5}
